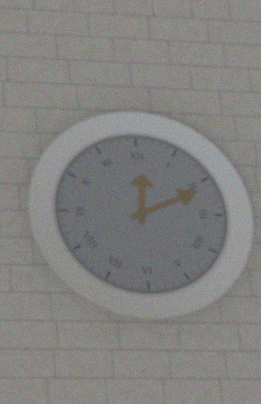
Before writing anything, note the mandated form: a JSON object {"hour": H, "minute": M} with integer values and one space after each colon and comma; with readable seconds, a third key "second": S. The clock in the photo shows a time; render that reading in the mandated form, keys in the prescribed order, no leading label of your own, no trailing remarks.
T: {"hour": 12, "minute": 11}
